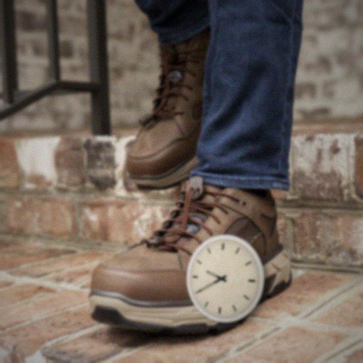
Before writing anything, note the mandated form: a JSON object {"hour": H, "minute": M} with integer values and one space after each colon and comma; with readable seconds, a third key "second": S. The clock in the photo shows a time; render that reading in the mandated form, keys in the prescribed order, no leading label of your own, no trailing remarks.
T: {"hour": 9, "minute": 40}
